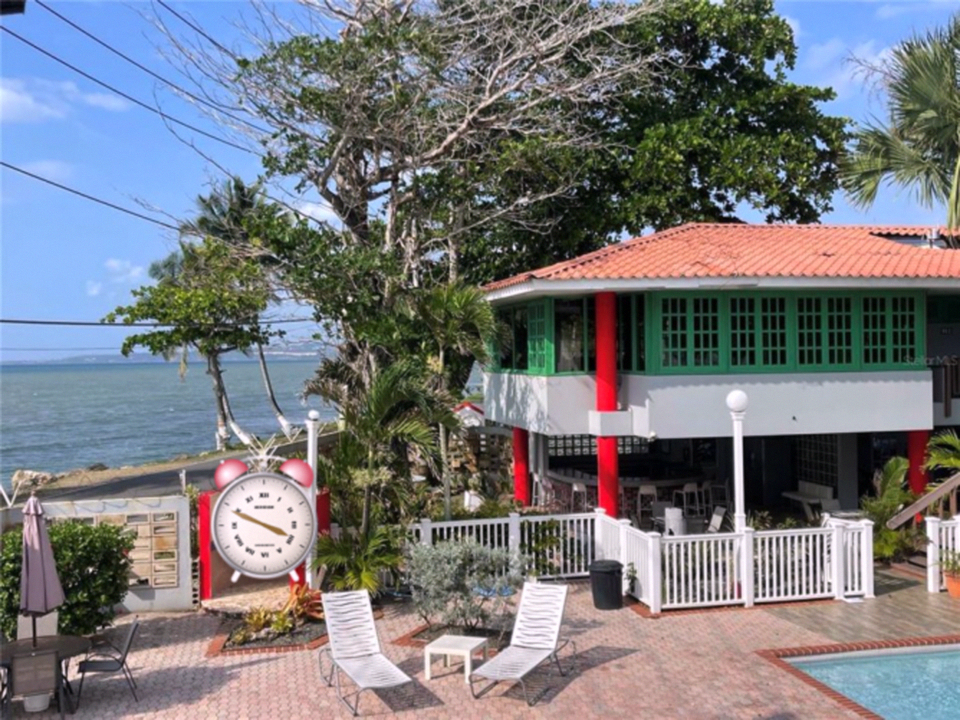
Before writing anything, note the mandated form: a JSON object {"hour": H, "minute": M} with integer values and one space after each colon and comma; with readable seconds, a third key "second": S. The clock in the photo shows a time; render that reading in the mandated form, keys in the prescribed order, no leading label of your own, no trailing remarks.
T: {"hour": 3, "minute": 49}
